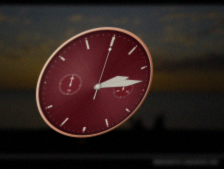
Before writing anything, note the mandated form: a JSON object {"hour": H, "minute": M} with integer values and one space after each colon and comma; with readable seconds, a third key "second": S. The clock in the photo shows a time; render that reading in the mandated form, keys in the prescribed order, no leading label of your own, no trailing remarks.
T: {"hour": 2, "minute": 13}
